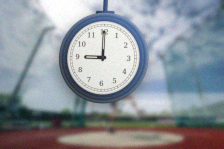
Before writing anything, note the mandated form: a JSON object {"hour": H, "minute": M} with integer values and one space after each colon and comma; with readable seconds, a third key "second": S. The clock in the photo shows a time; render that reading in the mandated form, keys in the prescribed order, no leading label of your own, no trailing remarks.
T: {"hour": 9, "minute": 0}
